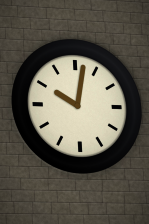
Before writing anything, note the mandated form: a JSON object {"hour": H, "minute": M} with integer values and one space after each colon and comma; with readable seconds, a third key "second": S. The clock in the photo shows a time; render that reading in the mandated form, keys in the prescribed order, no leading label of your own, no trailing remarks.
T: {"hour": 10, "minute": 2}
